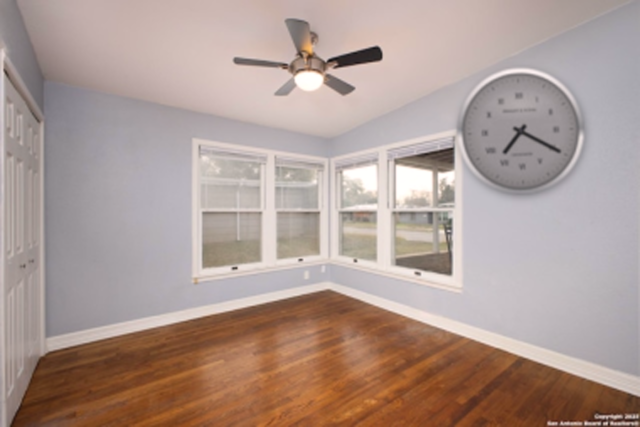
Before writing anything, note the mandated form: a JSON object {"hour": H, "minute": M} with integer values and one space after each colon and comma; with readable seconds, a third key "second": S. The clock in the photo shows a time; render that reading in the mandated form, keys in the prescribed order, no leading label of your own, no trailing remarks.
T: {"hour": 7, "minute": 20}
